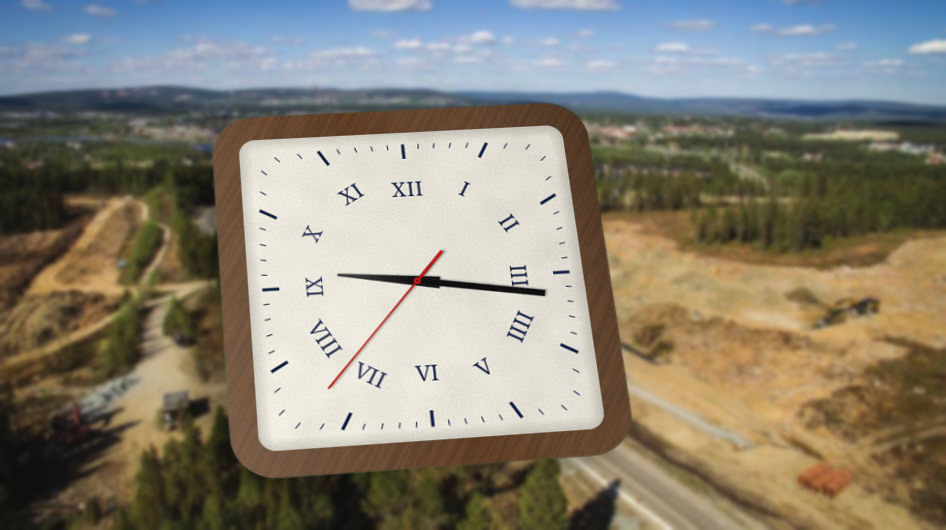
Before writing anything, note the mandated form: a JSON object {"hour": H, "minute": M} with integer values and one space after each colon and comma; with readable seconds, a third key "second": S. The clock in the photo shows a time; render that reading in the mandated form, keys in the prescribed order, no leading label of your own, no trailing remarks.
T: {"hour": 9, "minute": 16, "second": 37}
